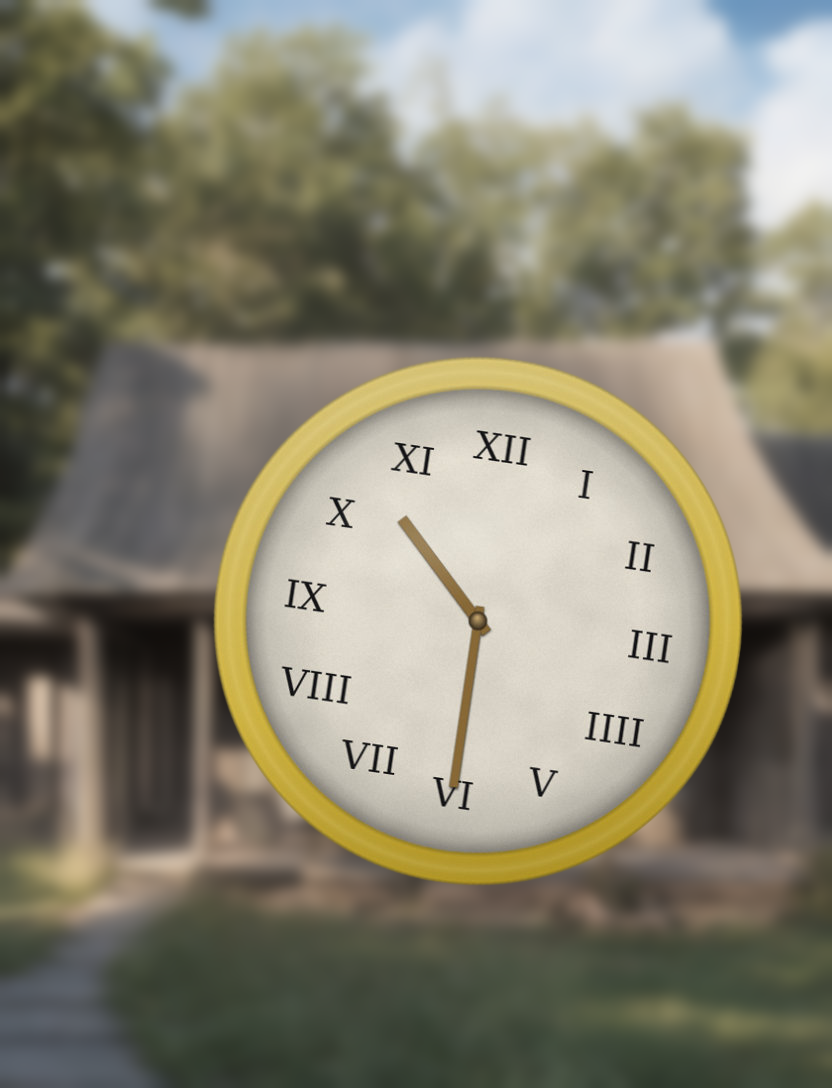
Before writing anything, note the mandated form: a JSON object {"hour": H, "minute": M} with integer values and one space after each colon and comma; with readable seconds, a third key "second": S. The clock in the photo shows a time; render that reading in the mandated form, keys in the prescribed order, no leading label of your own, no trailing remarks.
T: {"hour": 10, "minute": 30}
